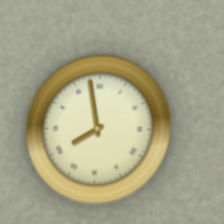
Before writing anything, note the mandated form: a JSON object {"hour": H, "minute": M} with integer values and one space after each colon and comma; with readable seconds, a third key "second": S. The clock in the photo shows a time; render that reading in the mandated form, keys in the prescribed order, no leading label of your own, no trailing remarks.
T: {"hour": 7, "minute": 58}
